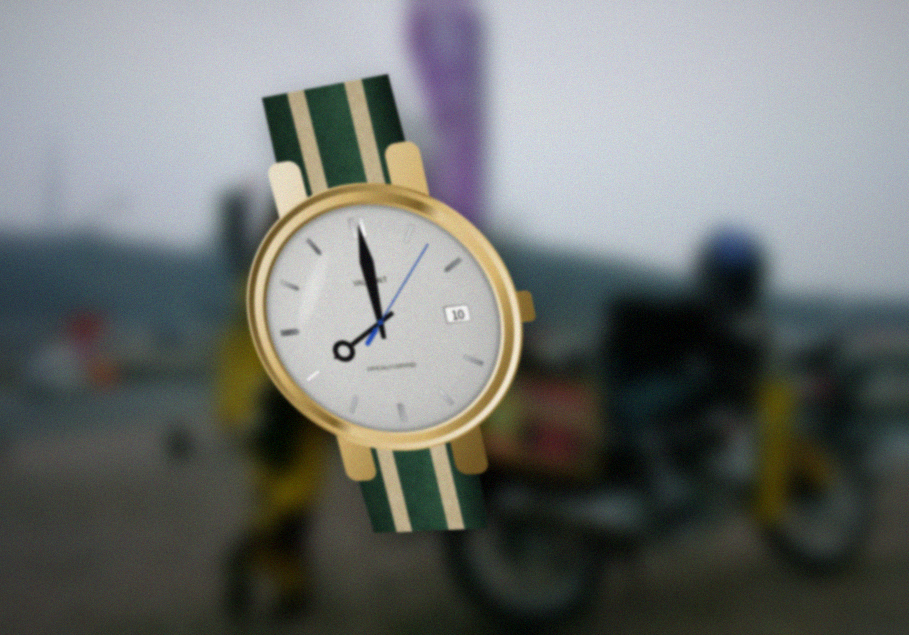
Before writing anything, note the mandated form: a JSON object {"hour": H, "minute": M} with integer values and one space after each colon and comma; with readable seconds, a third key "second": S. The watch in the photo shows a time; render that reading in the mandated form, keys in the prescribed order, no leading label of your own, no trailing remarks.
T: {"hour": 8, "minute": 0, "second": 7}
